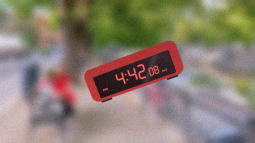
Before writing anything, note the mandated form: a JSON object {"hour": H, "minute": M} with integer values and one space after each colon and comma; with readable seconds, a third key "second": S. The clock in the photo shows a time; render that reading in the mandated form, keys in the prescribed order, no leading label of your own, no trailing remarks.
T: {"hour": 4, "minute": 42, "second": 8}
